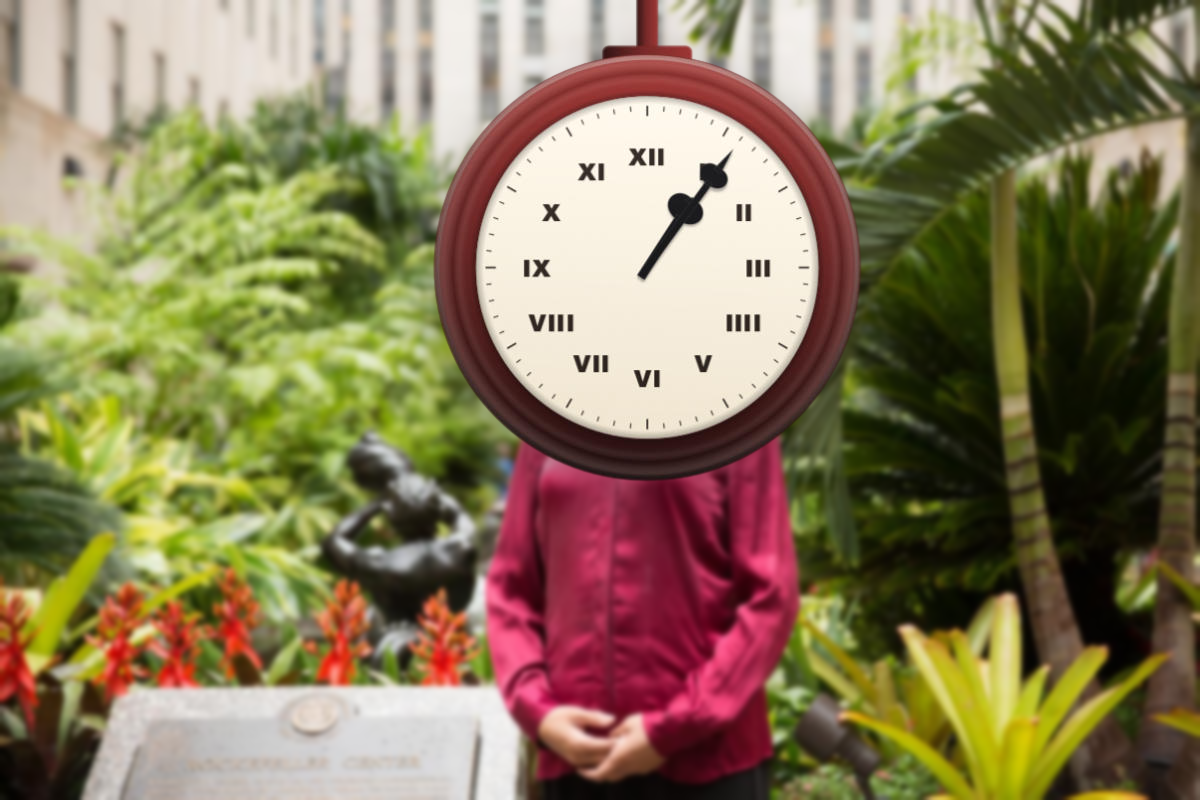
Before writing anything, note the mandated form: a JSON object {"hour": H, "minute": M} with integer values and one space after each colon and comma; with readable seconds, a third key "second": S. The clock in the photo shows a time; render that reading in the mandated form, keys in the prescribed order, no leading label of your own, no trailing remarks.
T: {"hour": 1, "minute": 6}
